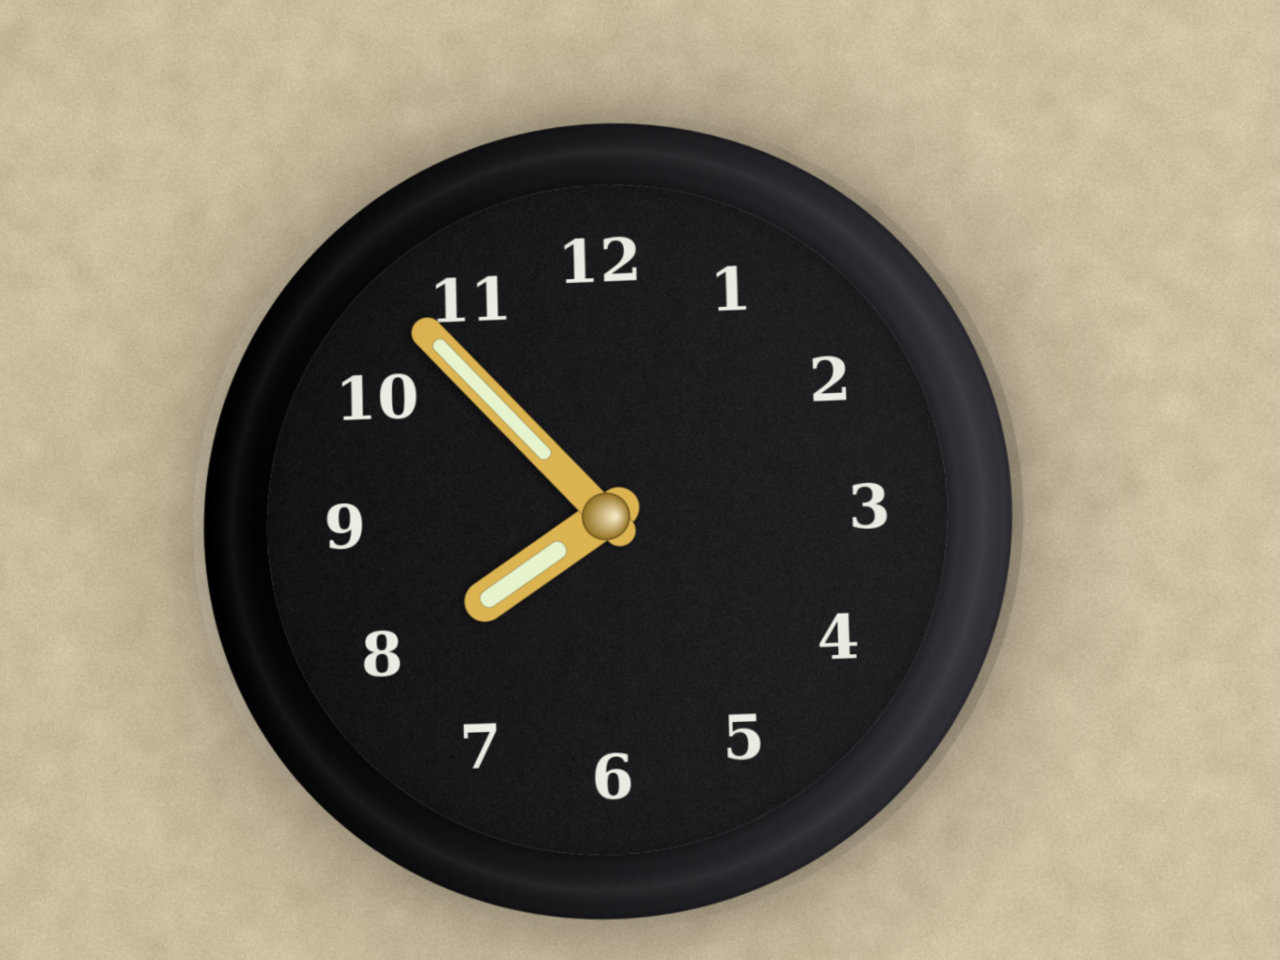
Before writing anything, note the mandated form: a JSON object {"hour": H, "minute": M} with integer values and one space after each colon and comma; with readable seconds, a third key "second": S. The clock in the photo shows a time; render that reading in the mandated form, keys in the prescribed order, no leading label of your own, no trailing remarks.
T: {"hour": 7, "minute": 53}
